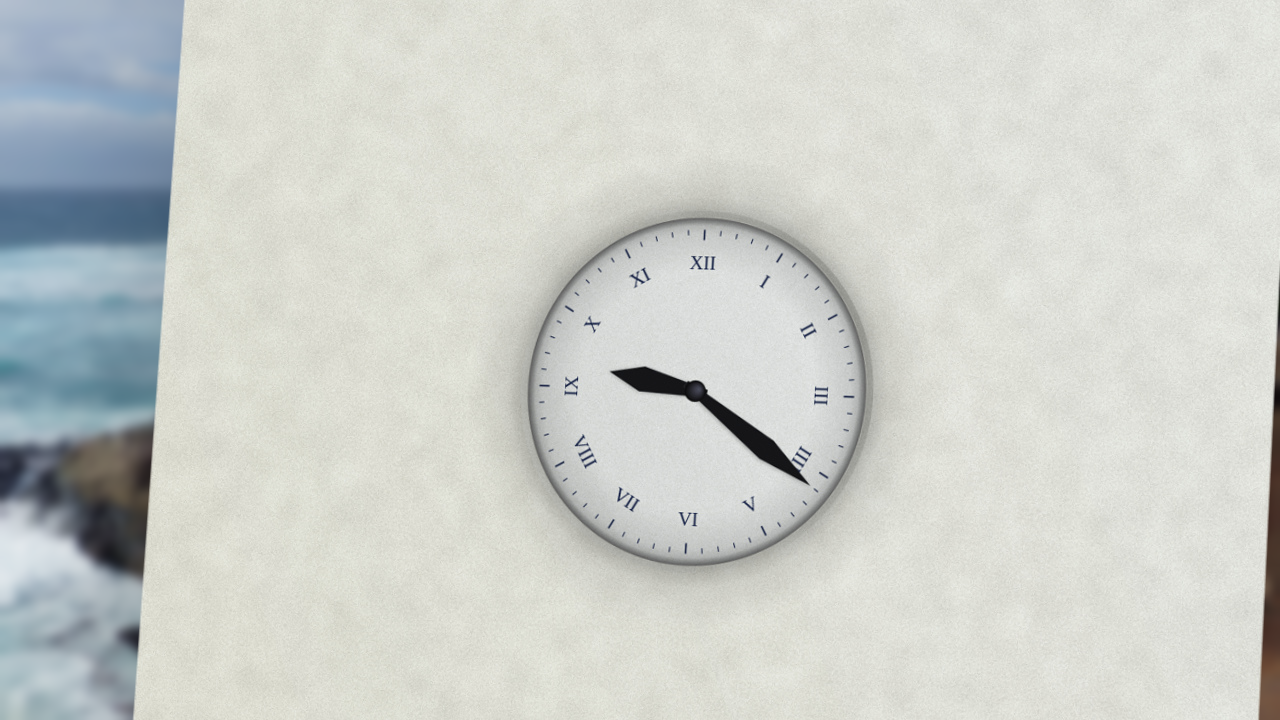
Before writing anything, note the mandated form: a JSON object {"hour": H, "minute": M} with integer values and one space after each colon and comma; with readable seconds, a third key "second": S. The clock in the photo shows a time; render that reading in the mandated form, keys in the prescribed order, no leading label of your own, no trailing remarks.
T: {"hour": 9, "minute": 21}
